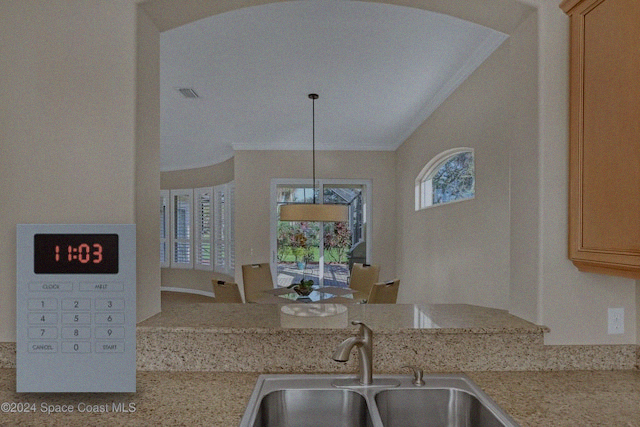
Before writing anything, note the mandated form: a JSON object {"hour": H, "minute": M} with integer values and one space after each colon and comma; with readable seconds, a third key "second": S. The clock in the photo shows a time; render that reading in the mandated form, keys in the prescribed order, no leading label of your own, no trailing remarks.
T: {"hour": 11, "minute": 3}
